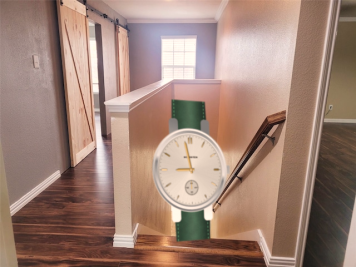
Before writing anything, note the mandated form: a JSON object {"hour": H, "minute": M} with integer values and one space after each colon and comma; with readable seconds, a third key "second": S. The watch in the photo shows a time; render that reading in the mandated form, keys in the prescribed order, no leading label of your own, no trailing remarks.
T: {"hour": 8, "minute": 58}
